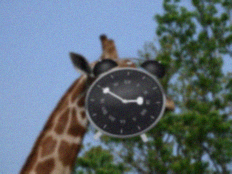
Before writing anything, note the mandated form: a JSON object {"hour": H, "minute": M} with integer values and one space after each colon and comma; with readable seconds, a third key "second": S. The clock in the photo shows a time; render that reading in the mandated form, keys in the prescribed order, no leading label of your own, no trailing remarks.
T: {"hour": 2, "minute": 50}
